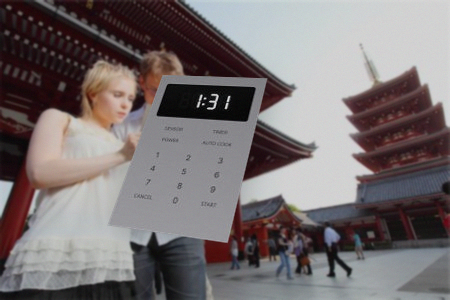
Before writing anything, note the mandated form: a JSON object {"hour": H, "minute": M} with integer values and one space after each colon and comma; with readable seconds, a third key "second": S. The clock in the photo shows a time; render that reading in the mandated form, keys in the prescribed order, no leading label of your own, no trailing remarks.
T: {"hour": 1, "minute": 31}
